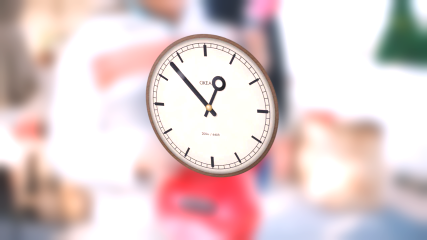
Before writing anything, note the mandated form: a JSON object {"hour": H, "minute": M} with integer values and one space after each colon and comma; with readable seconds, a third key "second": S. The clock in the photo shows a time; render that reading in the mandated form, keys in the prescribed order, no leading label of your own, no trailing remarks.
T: {"hour": 12, "minute": 53}
